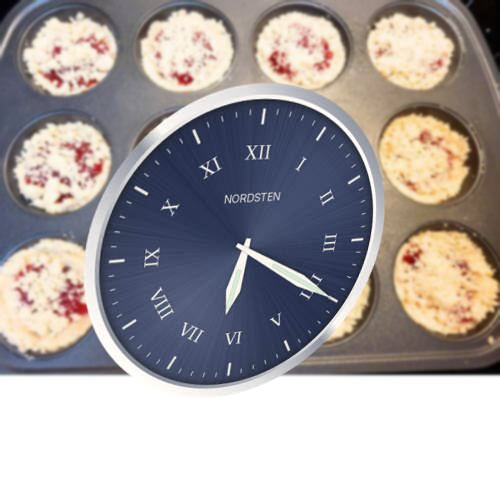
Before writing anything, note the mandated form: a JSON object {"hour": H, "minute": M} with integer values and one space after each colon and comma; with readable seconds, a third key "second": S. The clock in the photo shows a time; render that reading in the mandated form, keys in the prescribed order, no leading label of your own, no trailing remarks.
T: {"hour": 6, "minute": 20}
